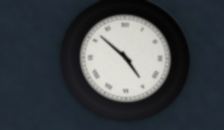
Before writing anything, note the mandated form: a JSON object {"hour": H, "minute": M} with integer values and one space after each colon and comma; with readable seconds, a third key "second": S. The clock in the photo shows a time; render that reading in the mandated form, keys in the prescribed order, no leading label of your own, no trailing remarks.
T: {"hour": 4, "minute": 52}
